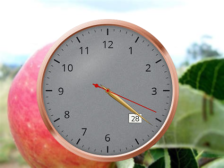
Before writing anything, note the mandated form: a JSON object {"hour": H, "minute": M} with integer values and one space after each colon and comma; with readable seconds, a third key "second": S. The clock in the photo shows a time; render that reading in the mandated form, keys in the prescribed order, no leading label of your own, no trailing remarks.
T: {"hour": 4, "minute": 21, "second": 19}
